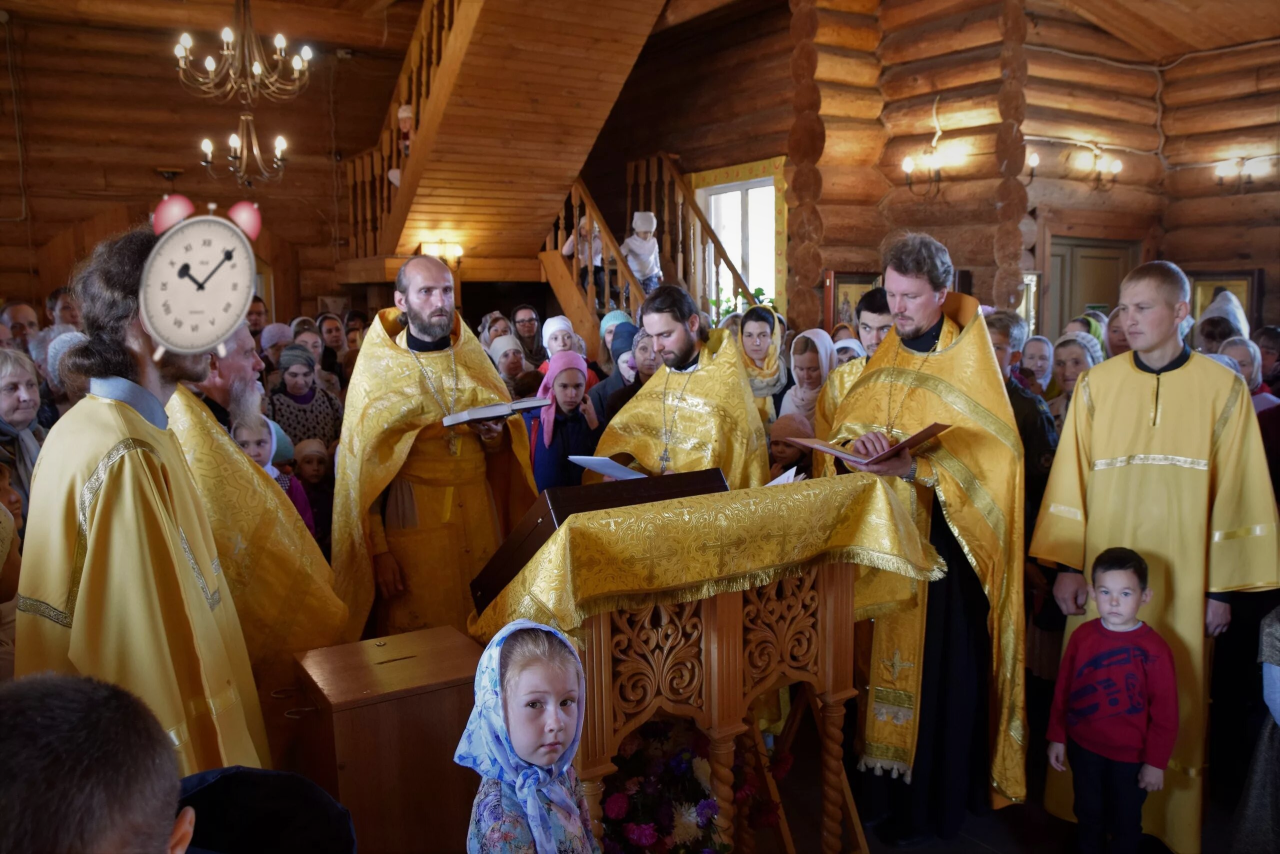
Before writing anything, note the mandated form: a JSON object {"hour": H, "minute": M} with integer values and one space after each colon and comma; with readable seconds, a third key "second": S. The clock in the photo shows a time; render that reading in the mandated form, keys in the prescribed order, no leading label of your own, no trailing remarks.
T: {"hour": 10, "minute": 7}
